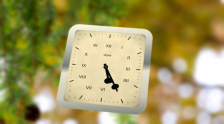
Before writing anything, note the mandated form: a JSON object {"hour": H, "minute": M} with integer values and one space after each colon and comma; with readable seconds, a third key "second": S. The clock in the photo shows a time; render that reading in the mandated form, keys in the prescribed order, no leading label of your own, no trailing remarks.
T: {"hour": 5, "minute": 25}
